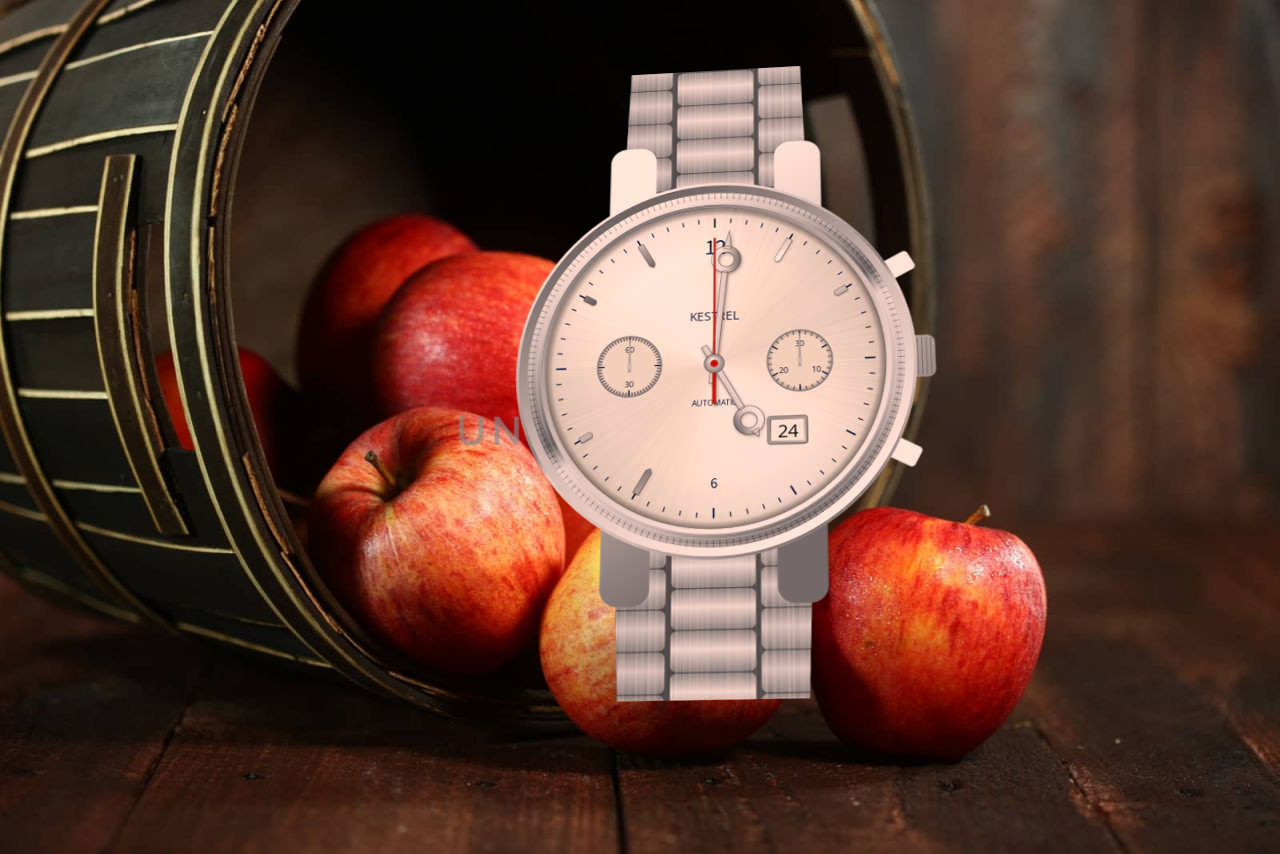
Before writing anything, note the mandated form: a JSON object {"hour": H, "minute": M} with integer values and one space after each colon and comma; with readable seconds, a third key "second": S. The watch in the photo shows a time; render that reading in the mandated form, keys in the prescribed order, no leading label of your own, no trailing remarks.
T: {"hour": 5, "minute": 1}
